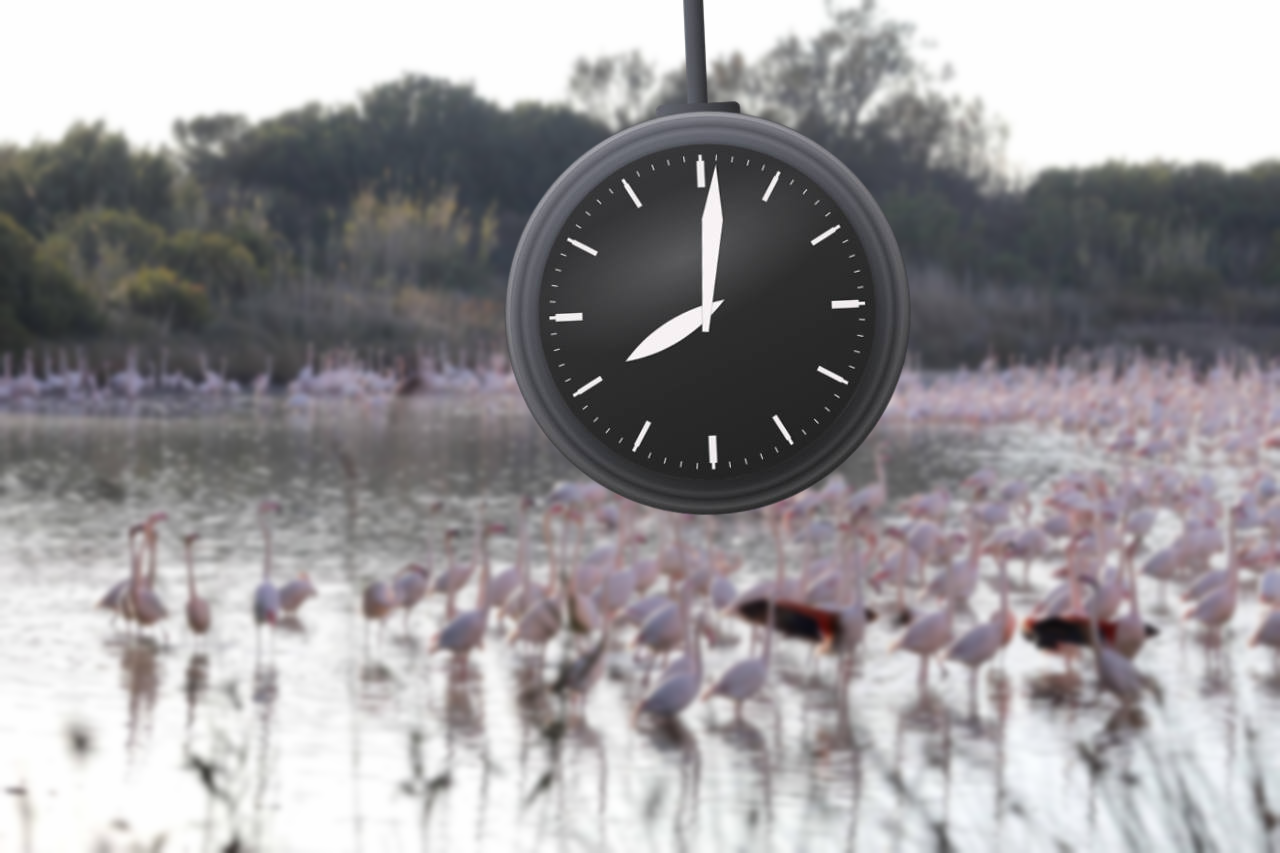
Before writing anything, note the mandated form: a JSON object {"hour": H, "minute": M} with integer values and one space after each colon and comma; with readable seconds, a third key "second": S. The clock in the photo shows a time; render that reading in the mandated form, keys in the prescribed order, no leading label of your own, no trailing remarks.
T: {"hour": 8, "minute": 1}
